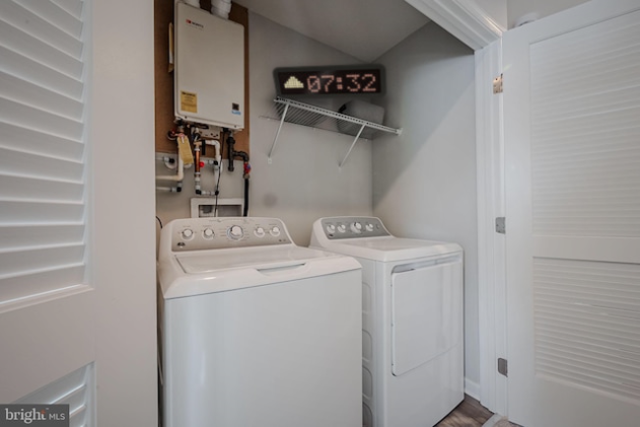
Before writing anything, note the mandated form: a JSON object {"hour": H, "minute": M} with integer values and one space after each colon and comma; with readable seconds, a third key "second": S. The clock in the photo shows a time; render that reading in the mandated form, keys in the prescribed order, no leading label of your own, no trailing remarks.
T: {"hour": 7, "minute": 32}
